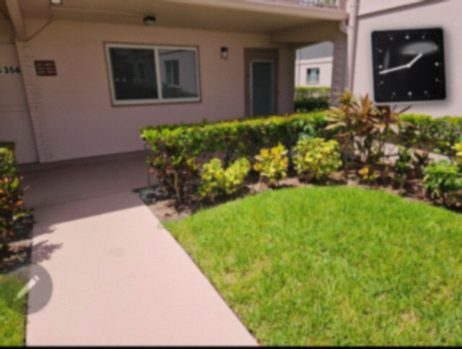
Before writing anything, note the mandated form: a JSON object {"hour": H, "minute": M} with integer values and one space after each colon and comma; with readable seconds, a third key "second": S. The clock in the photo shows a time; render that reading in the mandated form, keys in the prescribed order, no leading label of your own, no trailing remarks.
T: {"hour": 1, "minute": 43}
